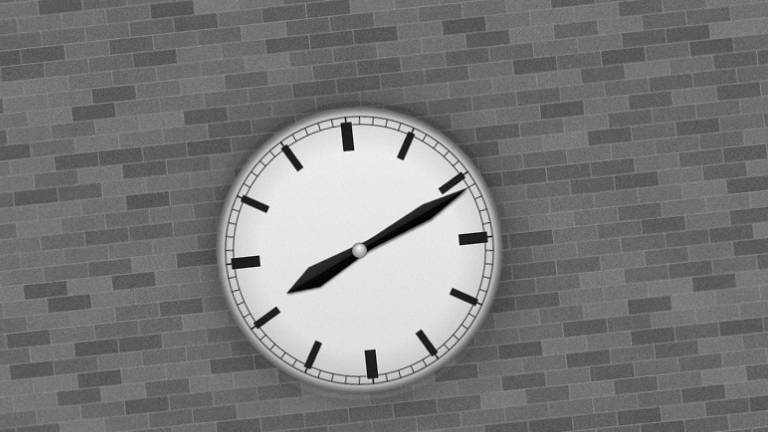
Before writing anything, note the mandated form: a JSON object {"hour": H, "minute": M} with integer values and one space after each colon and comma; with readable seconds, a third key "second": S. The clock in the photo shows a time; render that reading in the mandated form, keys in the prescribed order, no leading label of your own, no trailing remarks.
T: {"hour": 8, "minute": 11}
